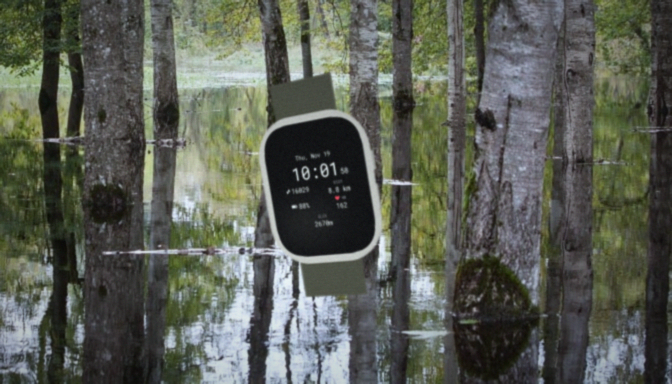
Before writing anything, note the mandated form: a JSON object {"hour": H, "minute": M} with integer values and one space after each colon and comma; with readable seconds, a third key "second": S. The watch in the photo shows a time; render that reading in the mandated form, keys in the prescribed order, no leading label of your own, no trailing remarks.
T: {"hour": 10, "minute": 1}
